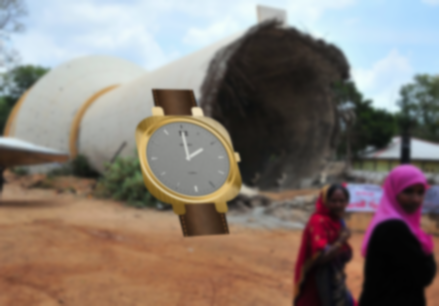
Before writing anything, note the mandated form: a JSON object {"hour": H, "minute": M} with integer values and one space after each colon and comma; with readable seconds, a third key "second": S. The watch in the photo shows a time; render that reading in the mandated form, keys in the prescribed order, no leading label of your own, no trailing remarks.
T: {"hour": 2, "minute": 0}
